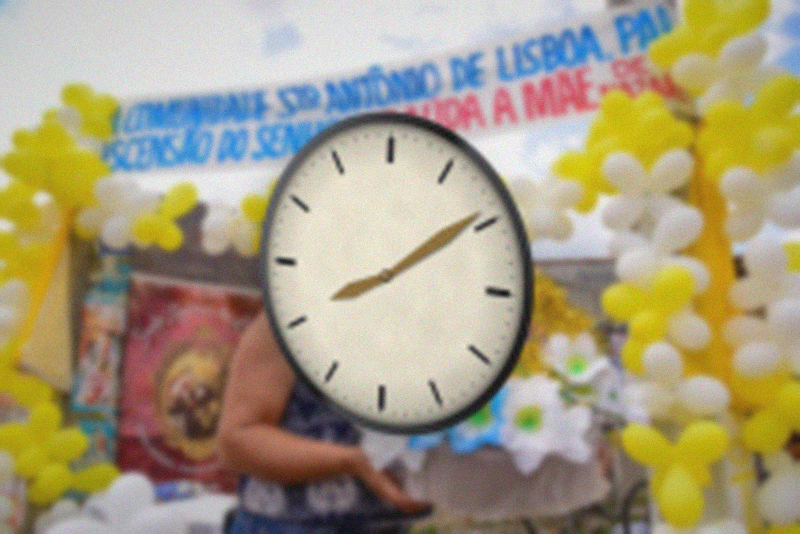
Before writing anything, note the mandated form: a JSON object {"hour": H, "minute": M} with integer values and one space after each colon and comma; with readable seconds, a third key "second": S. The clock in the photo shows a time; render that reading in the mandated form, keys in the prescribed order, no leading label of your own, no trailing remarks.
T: {"hour": 8, "minute": 9}
